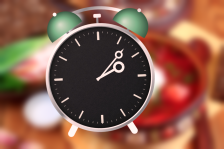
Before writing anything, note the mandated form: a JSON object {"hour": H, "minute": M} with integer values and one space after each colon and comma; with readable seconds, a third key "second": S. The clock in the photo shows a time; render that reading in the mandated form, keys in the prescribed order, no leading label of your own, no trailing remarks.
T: {"hour": 2, "minute": 7}
